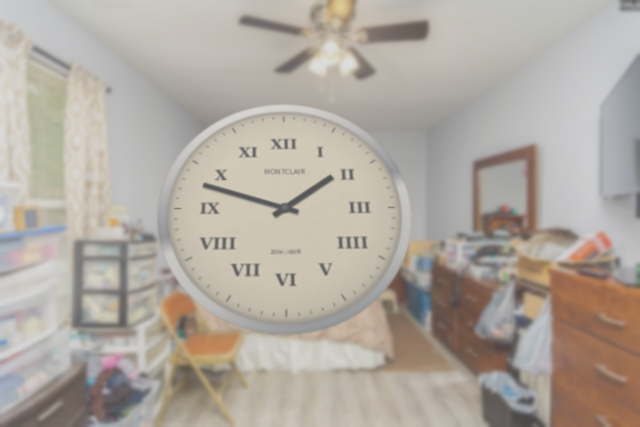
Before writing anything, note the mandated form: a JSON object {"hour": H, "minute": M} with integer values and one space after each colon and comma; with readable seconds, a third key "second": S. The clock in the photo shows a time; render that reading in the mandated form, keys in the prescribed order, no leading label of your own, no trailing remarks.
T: {"hour": 1, "minute": 48}
